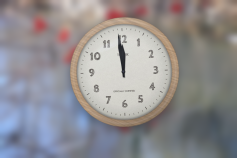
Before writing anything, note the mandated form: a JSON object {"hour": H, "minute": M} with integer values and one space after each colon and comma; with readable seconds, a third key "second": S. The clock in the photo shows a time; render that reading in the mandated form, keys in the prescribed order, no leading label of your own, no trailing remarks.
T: {"hour": 11, "minute": 59}
